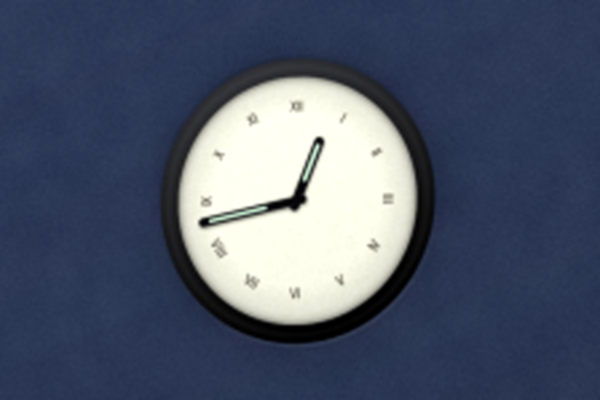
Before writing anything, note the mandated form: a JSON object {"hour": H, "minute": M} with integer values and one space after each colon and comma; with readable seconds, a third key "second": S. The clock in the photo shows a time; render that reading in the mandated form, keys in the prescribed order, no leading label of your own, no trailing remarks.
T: {"hour": 12, "minute": 43}
